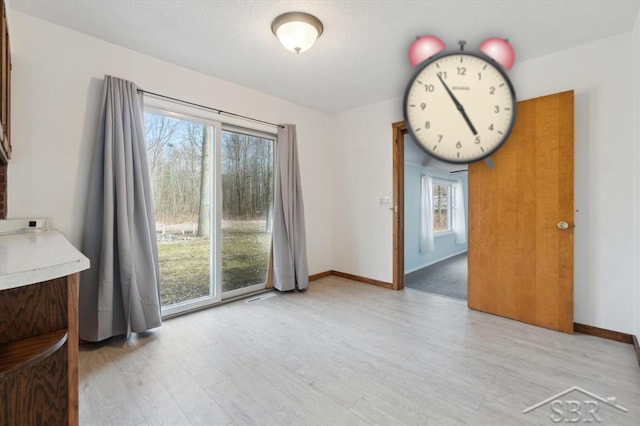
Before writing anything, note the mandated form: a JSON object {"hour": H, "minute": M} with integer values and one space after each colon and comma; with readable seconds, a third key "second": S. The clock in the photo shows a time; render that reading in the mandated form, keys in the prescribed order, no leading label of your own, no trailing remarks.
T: {"hour": 4, "minute": 54}
